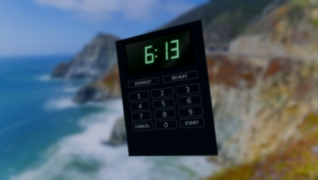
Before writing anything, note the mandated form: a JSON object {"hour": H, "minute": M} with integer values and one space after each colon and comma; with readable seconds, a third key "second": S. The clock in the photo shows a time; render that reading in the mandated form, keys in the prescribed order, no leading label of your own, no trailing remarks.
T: {"hour": 6, "minute": 13}
